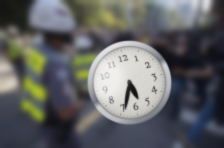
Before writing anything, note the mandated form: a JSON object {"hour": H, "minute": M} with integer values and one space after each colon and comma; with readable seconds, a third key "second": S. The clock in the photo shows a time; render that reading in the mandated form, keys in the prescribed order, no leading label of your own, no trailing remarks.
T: {"hour": 5, "minute": 34}
